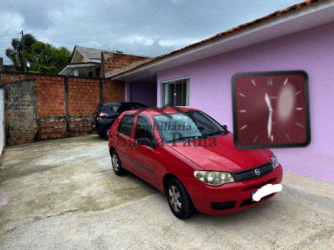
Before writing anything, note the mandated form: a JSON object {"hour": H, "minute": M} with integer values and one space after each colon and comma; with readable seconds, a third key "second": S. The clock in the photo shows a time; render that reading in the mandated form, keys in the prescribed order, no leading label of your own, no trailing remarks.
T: {"hour": 11, "minute": 31}
